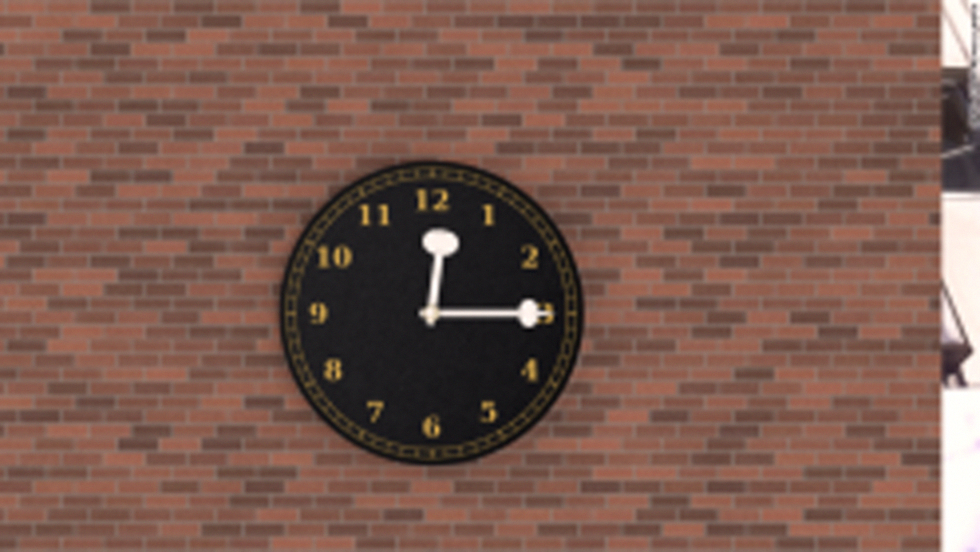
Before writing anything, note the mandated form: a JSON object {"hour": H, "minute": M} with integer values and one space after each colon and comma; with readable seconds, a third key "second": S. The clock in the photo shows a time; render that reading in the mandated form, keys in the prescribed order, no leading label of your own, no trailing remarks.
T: {"hour": 12, "minute": 15}
